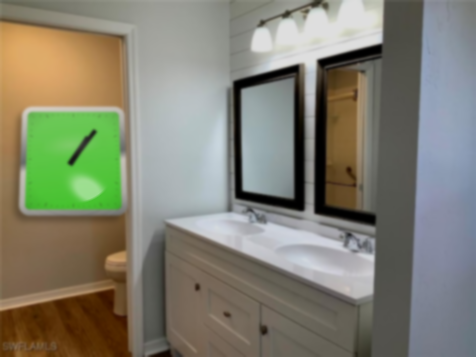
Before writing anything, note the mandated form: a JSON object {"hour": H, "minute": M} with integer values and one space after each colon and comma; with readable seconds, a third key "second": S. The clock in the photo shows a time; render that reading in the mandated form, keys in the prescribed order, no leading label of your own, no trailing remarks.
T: {"hour": 1, "minute": 6}
